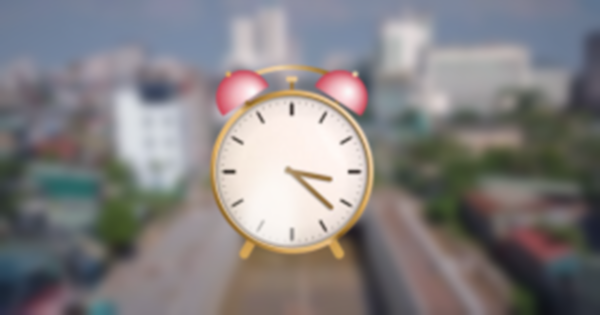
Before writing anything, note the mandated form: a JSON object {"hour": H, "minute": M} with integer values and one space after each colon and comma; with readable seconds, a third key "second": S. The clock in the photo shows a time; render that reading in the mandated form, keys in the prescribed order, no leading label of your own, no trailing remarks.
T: {"hour": 3, "minute": 22}
